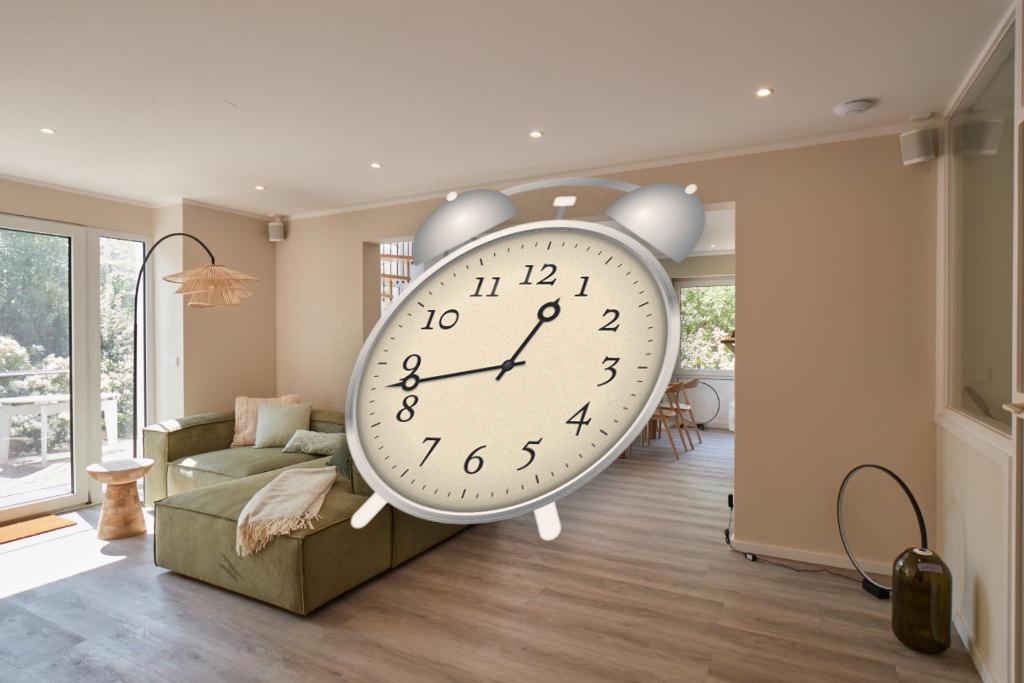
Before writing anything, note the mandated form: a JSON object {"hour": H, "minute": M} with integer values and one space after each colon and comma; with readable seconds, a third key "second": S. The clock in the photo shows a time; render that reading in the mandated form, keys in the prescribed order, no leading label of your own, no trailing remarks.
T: {"hour": 12, "minute": 43}
